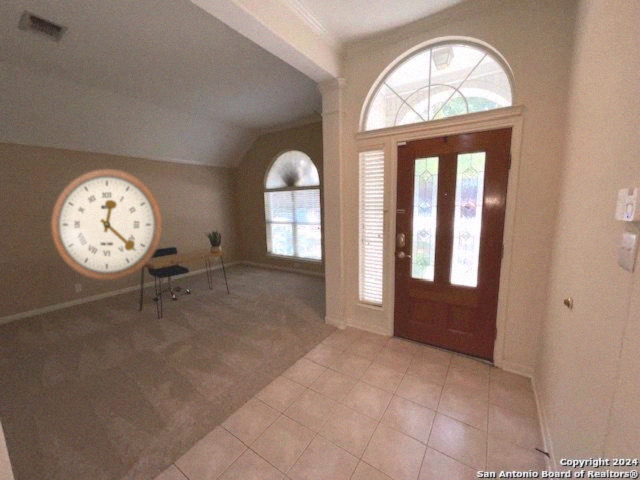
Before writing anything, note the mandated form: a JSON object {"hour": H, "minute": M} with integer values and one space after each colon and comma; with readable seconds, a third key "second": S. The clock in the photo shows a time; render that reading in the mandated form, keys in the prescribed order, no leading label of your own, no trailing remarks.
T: {"hour": 12, "minute": 22}
